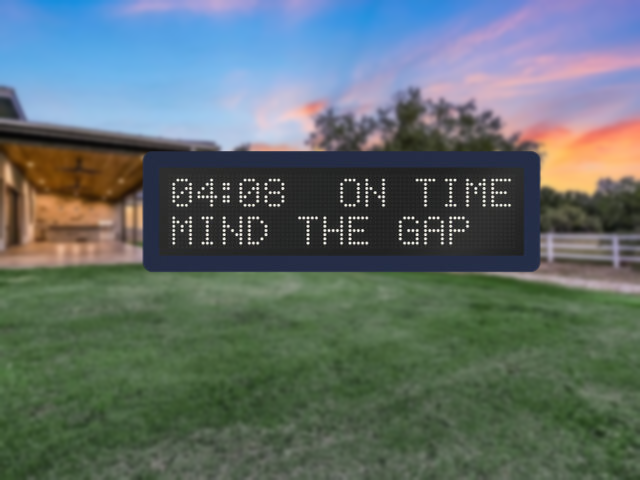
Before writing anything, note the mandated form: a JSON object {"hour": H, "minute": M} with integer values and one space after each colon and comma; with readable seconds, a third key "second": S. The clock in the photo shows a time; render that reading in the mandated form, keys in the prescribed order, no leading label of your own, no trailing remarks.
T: {"hour": 4, "minute": 8}
